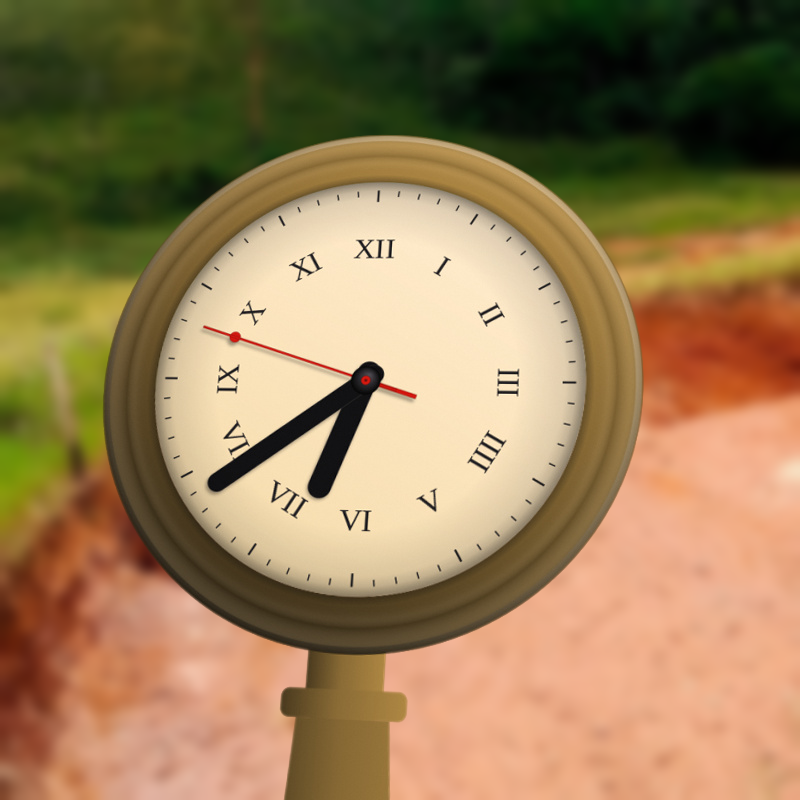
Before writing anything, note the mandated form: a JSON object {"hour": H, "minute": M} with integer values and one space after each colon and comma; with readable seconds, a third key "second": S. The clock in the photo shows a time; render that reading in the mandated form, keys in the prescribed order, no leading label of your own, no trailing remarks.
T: {"hour": 6, "minute": 38, "second": 48}
